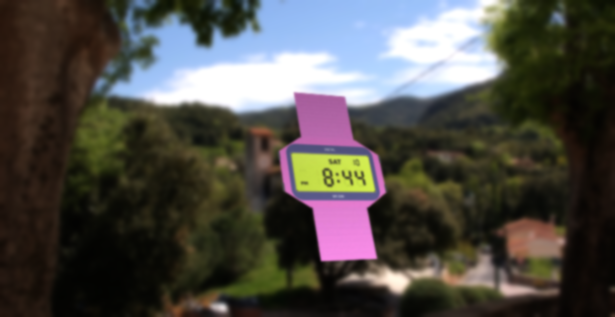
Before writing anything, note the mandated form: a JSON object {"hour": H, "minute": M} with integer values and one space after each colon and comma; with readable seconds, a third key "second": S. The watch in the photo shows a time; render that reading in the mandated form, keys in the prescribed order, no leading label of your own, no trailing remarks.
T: {"hour": 8, "minute": 44}
